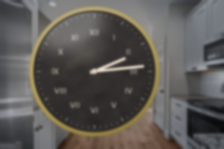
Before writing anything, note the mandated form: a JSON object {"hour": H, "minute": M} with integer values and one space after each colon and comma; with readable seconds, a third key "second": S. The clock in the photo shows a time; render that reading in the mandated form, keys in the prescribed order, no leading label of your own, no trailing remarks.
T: {"hour": 2, "minute": 14}
